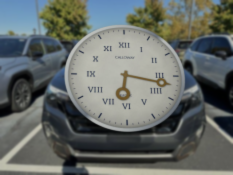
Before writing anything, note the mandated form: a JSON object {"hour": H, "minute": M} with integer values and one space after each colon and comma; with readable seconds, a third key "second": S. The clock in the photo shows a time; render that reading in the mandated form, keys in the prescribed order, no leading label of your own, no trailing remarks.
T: {"hour": 6, "minute": 17}
